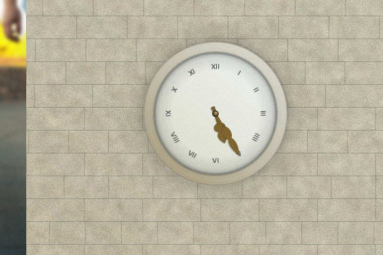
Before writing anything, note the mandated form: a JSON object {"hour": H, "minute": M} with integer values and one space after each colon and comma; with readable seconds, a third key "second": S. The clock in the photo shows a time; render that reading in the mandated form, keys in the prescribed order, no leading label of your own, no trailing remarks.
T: {"hour": 5, "minute": 25}
